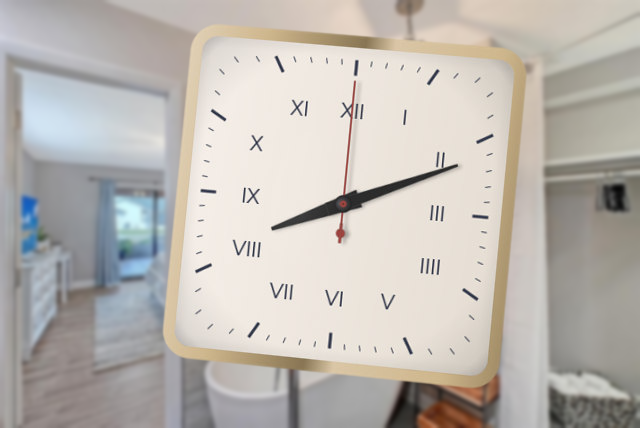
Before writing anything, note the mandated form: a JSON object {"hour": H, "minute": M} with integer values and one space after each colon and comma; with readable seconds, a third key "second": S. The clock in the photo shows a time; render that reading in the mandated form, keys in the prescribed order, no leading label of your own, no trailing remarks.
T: {"hour": 8, "minute": 11, "second": 0}
